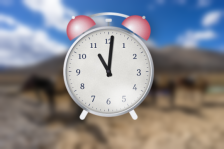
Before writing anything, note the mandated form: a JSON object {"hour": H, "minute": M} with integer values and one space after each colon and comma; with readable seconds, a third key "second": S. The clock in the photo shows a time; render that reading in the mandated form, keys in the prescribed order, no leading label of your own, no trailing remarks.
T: {"hour": 11, "minute": 1}
